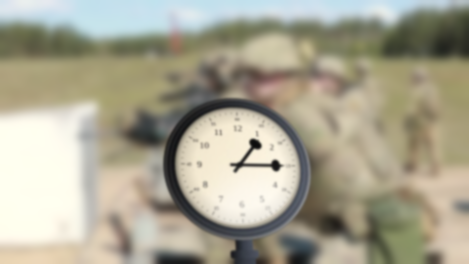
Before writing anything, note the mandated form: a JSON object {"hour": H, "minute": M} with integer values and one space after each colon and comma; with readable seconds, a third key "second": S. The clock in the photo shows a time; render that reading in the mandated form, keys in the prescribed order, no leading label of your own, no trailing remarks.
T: {"hour": 1, "minute": 15}
